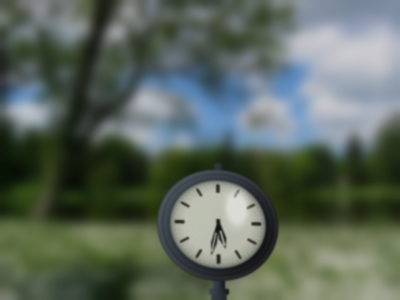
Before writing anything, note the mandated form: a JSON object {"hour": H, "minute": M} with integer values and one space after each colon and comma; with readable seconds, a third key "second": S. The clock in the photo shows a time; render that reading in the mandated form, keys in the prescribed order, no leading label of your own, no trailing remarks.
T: {"hour": 5, "minute": 32}
